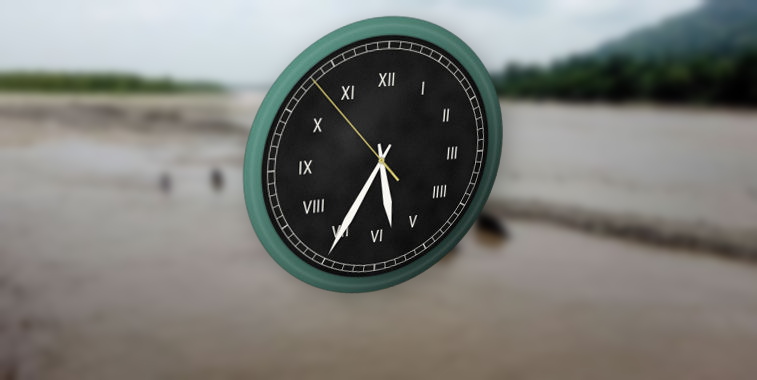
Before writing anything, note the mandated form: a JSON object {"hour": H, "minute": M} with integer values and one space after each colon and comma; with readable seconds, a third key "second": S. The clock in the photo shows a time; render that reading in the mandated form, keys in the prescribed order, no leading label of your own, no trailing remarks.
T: {"hour": 5, "minute": 34, "second": 53}
